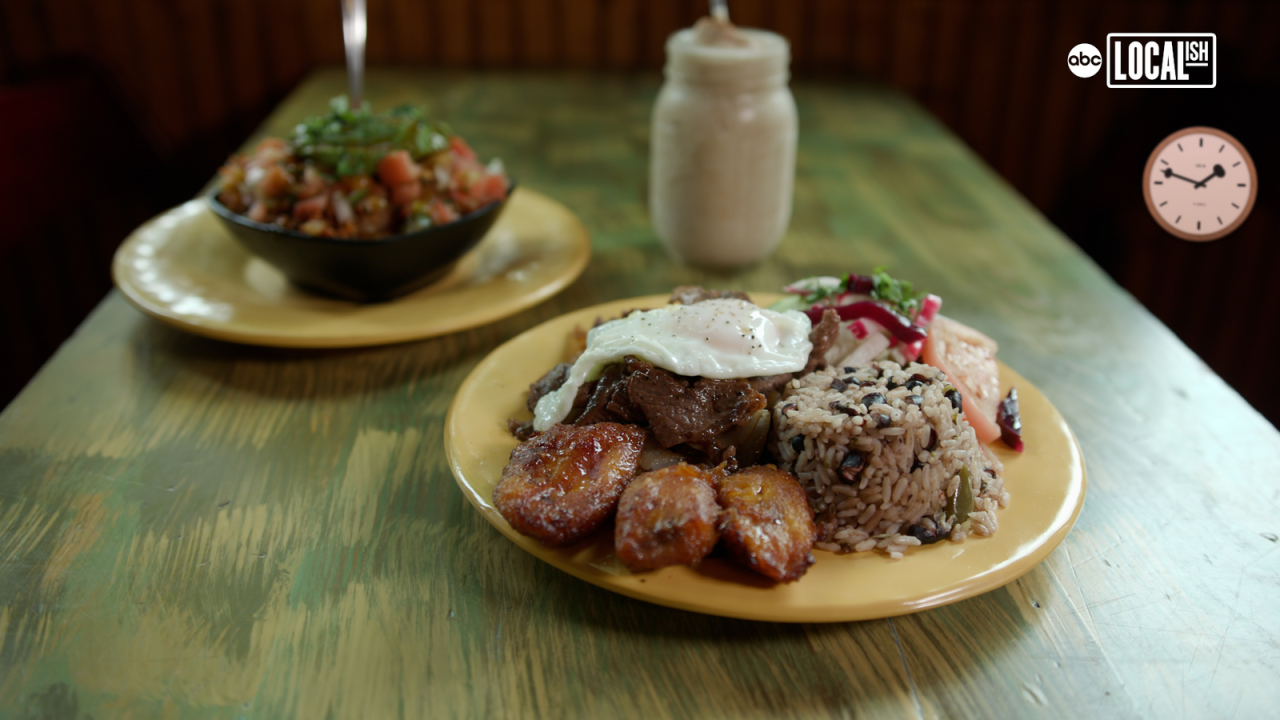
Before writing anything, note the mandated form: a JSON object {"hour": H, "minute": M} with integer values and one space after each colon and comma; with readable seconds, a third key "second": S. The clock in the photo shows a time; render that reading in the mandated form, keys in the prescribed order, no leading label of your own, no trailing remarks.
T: {"hour": 1, "minute": 48}
